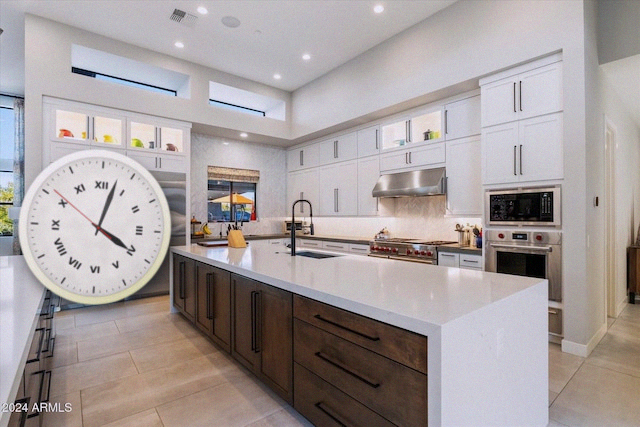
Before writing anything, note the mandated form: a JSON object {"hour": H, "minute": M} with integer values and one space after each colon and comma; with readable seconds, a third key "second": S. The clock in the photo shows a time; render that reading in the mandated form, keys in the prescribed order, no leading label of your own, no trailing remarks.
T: {"hour": 4, "minute": 2, "second": 51}
